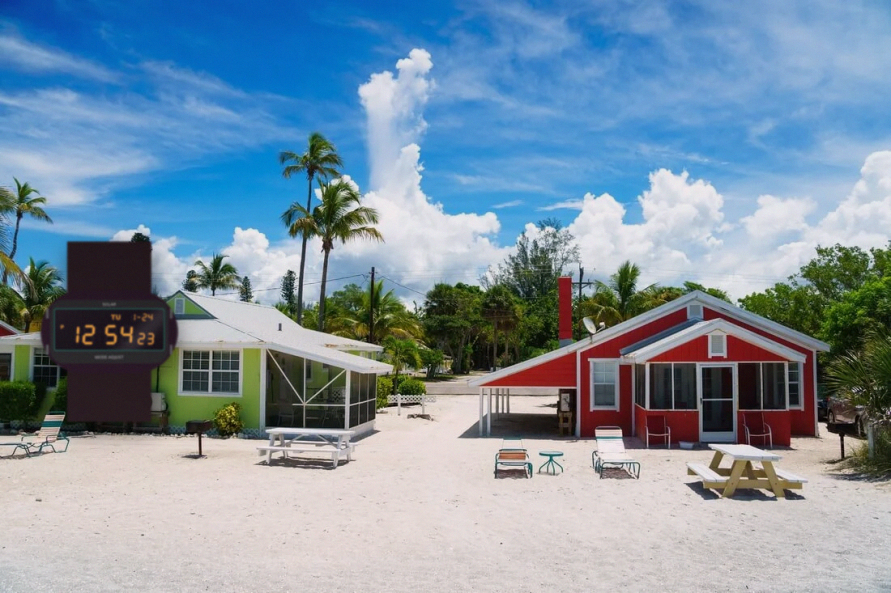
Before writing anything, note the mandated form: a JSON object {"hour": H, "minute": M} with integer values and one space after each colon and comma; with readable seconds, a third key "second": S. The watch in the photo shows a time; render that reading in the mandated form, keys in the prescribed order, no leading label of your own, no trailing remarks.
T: {"hour": 12, "minute": 54, "second": 23}
